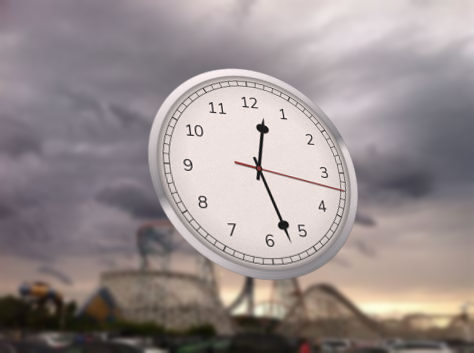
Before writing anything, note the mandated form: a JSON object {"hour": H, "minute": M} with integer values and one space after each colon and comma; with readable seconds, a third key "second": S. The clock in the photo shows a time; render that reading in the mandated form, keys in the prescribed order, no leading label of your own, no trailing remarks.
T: {"hour": 12, "minute": 27, "second": 17}
